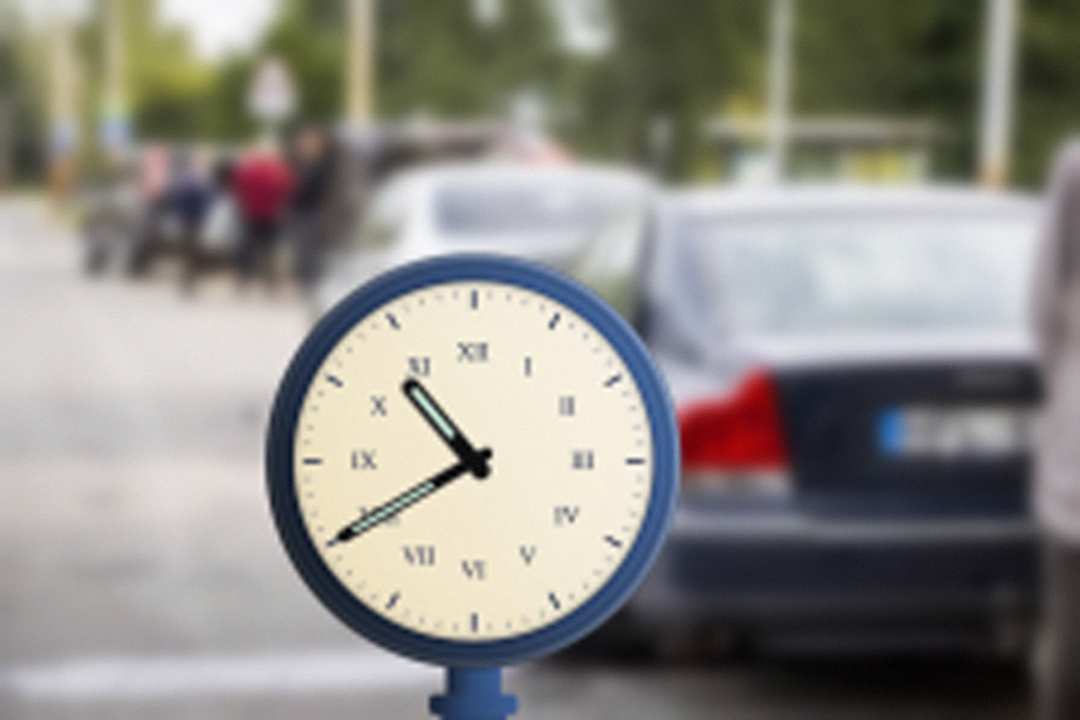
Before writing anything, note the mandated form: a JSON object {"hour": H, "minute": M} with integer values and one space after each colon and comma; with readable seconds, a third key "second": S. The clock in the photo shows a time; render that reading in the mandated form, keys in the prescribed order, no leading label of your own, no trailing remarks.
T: {"hour": 10, "minute": 40}
